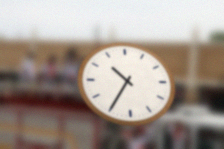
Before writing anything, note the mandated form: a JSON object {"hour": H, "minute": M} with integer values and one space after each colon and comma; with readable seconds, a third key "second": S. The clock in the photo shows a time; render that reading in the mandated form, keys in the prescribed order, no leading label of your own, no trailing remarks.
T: {"hour": 10, "minute": 35}
